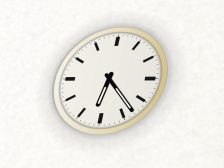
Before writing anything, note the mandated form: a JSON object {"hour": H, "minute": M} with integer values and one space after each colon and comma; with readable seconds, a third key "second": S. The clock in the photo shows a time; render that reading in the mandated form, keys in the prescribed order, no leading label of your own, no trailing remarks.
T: {"hour": 6, "minute": 23}
